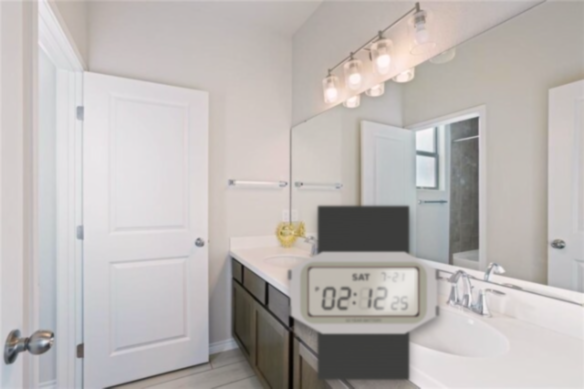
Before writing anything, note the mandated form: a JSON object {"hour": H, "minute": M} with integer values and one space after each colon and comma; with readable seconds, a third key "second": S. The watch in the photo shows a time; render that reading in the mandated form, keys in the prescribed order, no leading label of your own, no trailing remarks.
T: {"hour": 2, "minute": 12, "second": 25}
